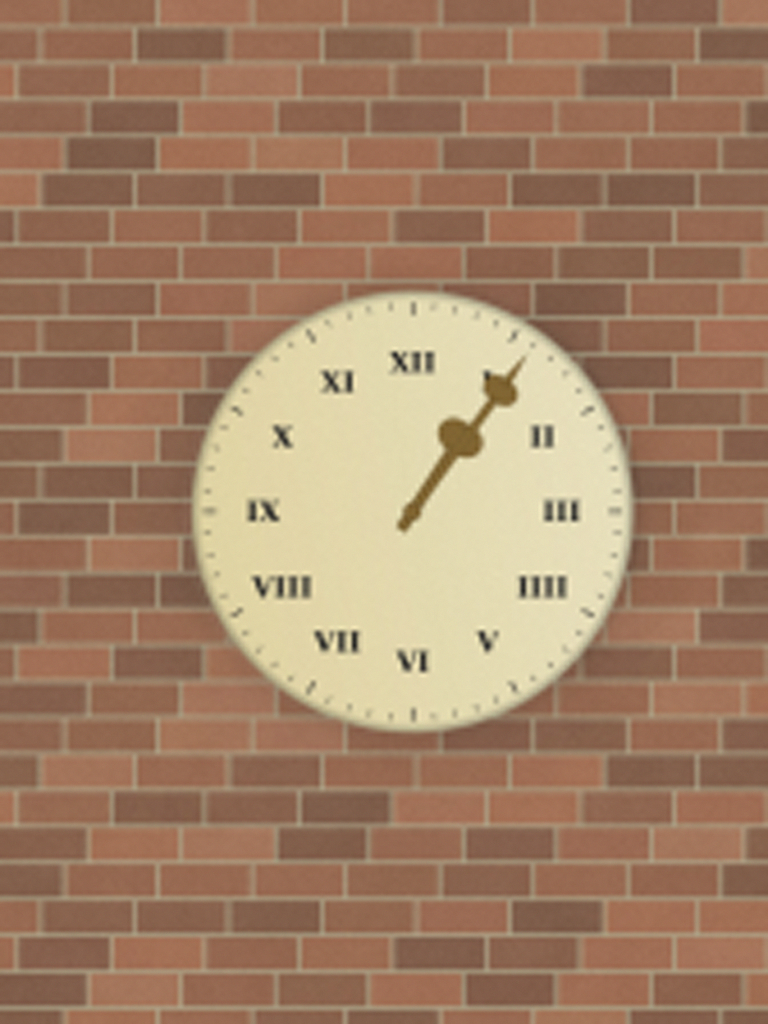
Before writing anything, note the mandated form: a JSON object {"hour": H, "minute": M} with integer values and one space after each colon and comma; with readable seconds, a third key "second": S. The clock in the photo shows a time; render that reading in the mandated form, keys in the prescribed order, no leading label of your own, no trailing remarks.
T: {"hour": 1, "minute": 6}
